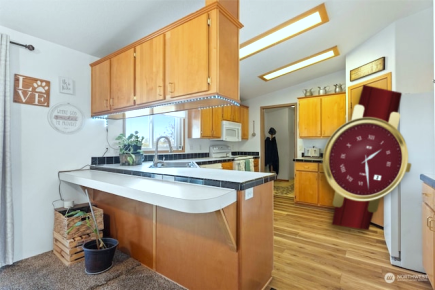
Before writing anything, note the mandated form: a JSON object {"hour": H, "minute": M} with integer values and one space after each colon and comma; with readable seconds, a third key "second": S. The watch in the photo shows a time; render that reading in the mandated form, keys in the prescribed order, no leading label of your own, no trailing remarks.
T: {"hour": 1, "minute": 27}
